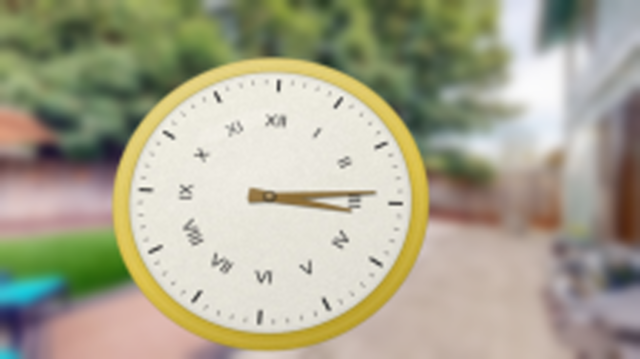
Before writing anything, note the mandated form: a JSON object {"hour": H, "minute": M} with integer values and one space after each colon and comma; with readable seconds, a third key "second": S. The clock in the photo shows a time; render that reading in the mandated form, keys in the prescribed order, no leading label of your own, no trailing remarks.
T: {"hour": 3, "minute": 14}
